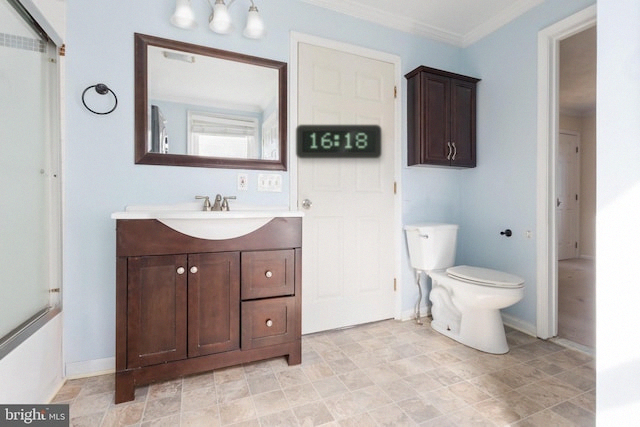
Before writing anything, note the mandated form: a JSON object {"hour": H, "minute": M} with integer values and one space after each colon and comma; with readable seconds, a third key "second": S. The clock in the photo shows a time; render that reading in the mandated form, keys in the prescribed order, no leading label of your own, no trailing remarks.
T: {"hour": 16, "minute": 18}
